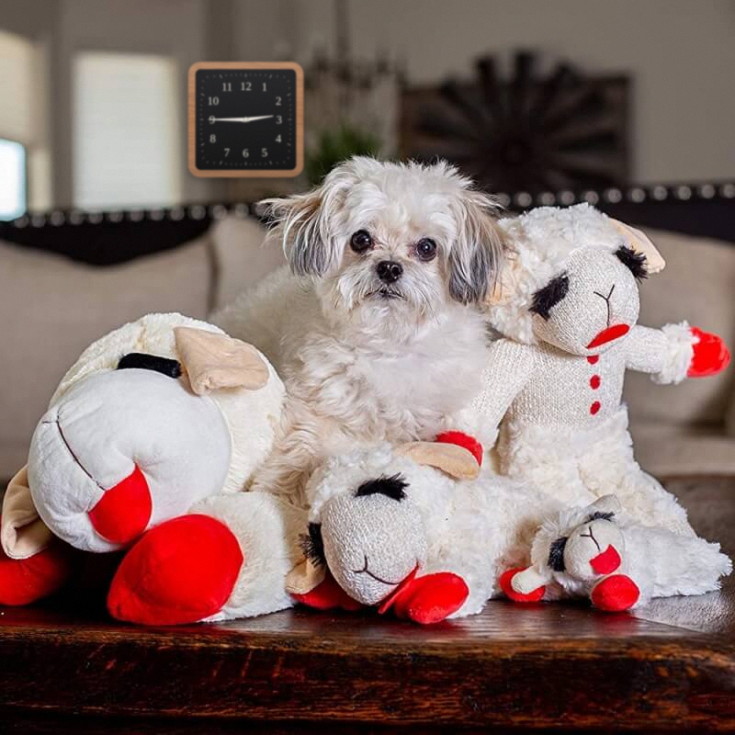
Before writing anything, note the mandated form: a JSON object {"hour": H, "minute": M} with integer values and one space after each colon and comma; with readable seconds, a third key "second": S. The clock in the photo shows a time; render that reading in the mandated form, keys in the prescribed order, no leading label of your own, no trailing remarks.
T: {"hour": 2, "minute": 45}
